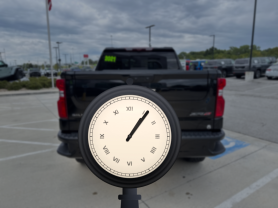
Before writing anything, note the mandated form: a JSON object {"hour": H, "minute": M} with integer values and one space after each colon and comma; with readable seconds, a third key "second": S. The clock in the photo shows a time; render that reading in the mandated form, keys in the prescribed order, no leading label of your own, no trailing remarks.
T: {"hour": 1, "minute": 6}
